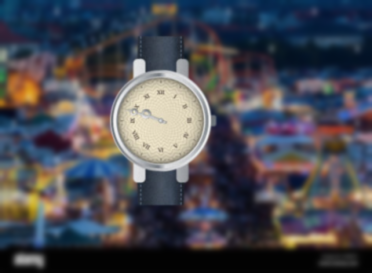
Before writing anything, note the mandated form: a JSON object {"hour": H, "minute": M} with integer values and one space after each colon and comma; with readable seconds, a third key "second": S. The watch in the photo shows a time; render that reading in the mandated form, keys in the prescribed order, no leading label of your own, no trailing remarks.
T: {"hour": 9, "minute": 48}
